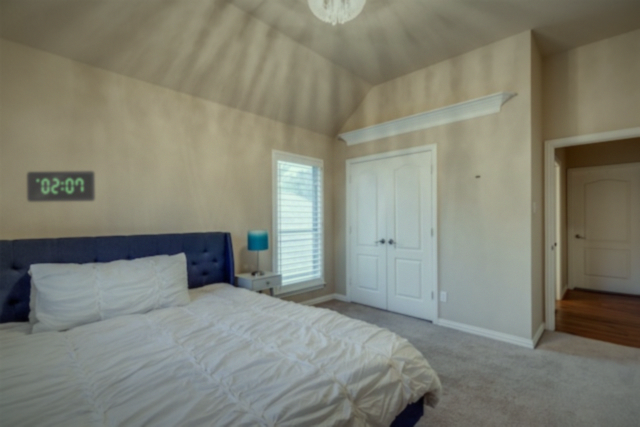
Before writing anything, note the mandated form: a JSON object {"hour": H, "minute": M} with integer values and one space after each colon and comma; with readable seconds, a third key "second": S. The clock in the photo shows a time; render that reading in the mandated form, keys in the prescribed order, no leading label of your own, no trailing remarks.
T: {"hour": 2, "minute": 7}
